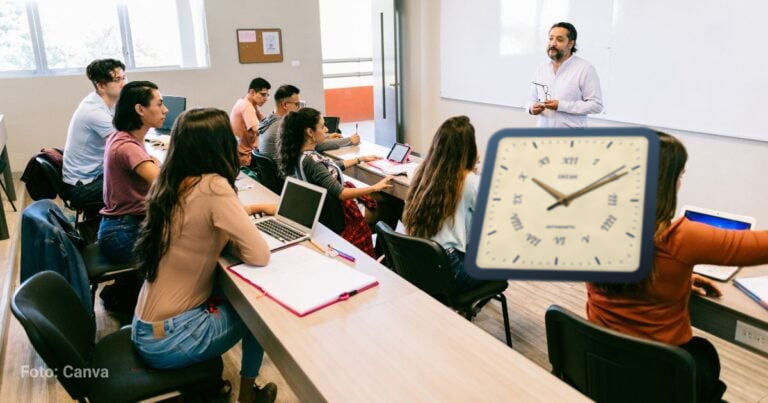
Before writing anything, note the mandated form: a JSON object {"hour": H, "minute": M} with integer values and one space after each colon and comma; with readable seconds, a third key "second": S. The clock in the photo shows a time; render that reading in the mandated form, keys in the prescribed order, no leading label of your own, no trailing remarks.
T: {"hour": 10, "minute": 10, "second": 9}
